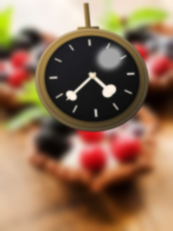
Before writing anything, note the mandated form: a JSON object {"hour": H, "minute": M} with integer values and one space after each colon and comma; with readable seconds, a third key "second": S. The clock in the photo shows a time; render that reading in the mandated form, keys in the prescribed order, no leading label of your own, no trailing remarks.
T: {"hour": 4, "minute": 38}
